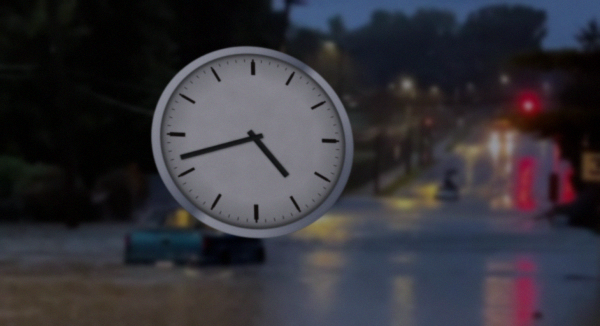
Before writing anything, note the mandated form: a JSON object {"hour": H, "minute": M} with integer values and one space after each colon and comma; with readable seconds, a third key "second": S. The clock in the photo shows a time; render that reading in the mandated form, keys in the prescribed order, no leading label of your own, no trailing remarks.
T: {"hour": 4, "minute": 42}
